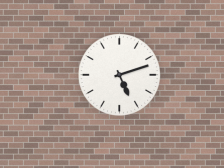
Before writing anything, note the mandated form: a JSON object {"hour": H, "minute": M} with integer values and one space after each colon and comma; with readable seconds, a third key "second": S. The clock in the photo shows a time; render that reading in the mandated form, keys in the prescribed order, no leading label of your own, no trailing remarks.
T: {"hour": 5, "minute": 12}
